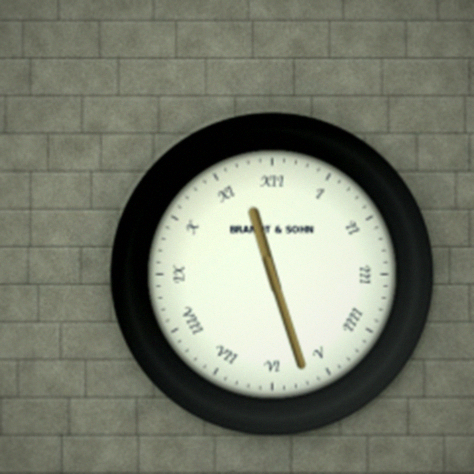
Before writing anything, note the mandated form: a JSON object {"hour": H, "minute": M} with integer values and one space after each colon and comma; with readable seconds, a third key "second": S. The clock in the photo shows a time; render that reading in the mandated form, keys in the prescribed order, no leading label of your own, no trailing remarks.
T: {"hour": 11, "minute": 27}
